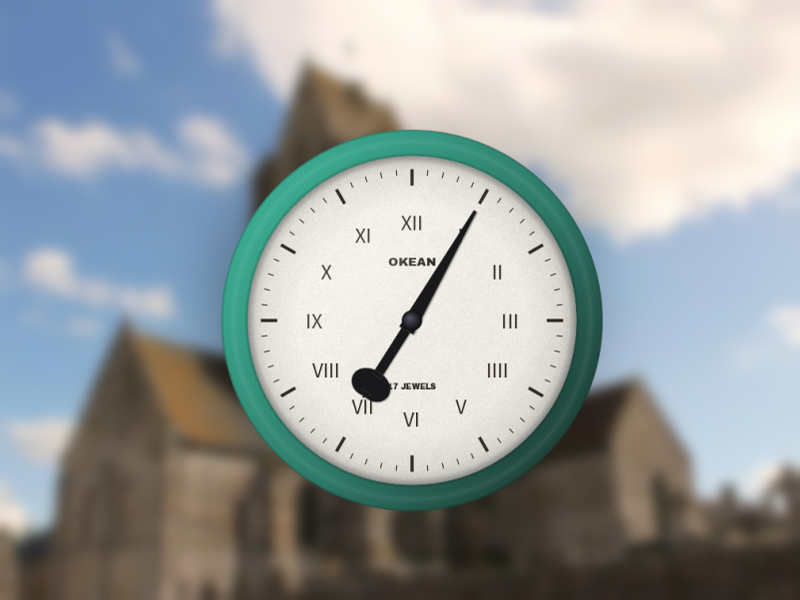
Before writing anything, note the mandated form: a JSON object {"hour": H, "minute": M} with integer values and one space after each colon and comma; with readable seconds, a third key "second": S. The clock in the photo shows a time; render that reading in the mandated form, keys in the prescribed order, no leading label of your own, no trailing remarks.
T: {"hour": 7, "minute": 5}
